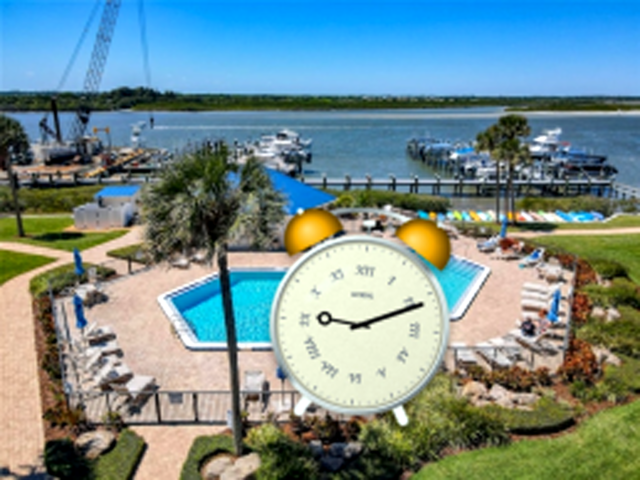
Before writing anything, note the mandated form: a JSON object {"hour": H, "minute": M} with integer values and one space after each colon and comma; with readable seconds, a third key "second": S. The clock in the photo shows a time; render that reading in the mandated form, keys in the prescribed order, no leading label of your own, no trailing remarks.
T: {"hour": 9, "minute": 11}
